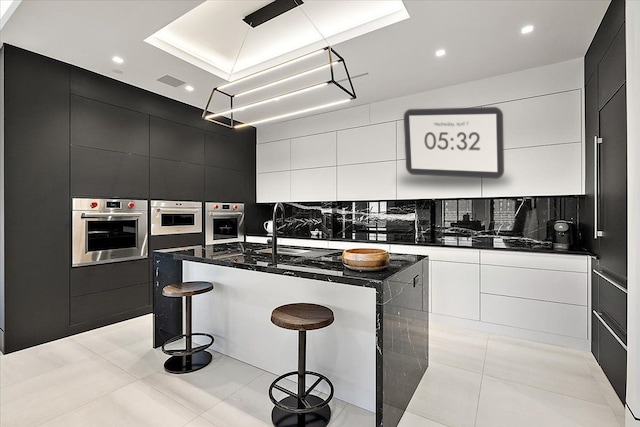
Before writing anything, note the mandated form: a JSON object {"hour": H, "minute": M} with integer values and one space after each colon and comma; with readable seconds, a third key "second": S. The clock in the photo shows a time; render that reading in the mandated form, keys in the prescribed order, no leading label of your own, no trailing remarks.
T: {"hour": 5, "minute": 32}
